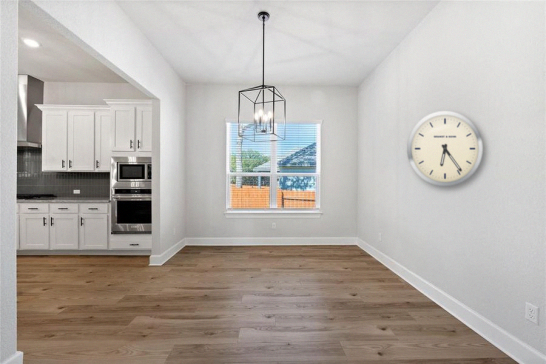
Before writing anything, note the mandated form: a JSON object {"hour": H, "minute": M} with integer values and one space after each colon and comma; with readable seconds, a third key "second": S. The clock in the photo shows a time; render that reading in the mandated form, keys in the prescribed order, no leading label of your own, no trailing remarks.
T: {"hour": 6, "minute": 24}
